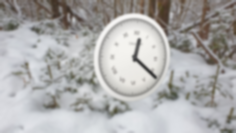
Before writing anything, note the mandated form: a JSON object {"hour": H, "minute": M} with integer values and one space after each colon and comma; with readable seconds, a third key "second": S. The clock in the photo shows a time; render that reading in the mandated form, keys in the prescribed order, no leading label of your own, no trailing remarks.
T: {"hour": 12, "minute": 21}
